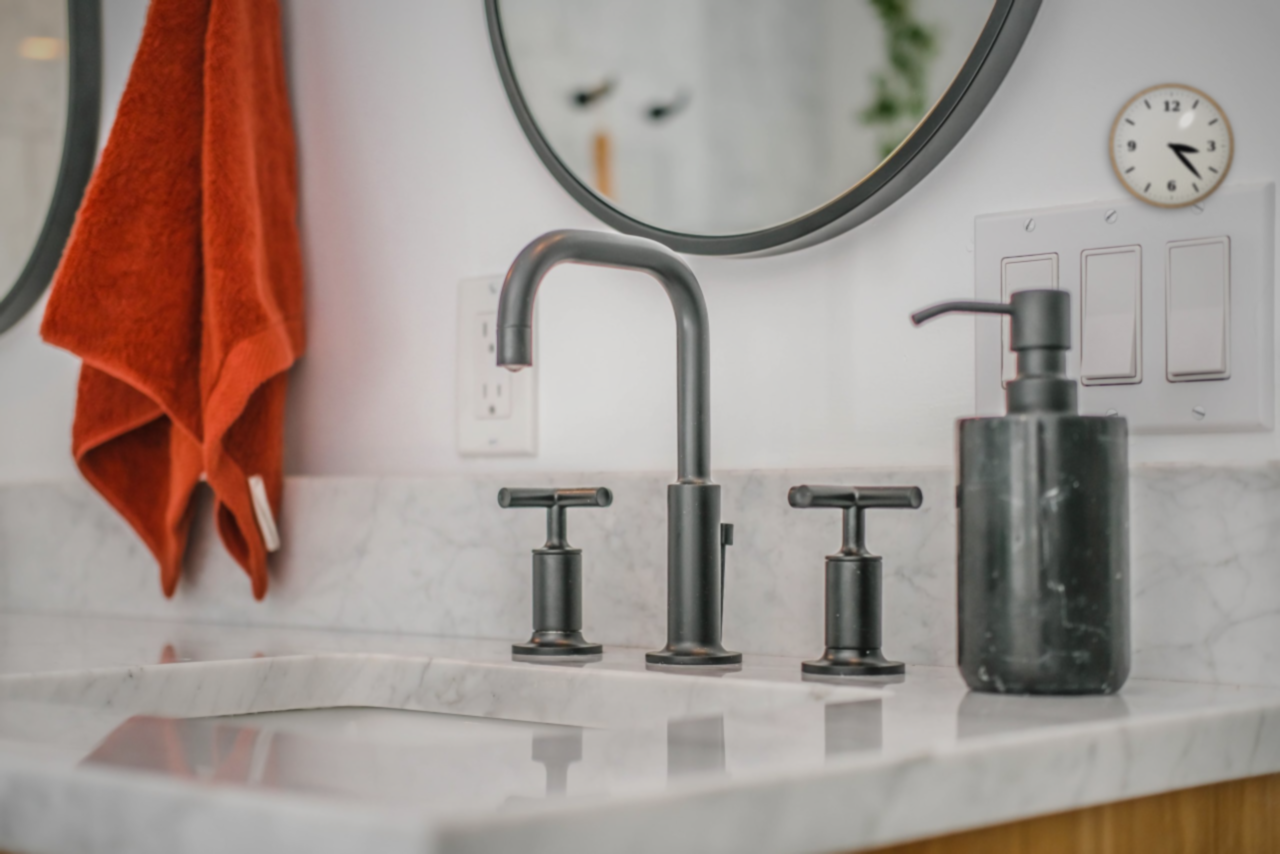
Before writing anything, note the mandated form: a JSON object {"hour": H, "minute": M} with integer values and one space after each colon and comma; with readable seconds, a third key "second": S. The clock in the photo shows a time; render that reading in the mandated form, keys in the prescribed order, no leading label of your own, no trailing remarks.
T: {"hour": 3, "minute": 23}
